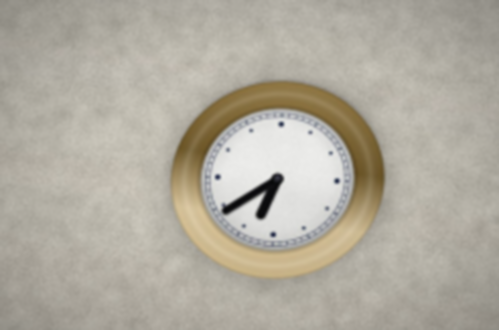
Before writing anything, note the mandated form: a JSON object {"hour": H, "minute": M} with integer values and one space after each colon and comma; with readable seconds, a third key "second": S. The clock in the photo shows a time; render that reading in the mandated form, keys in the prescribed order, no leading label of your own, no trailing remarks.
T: {"hour": 6, "minute": 39}
